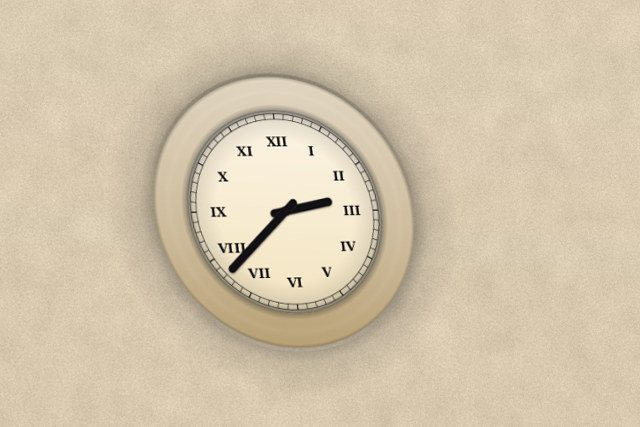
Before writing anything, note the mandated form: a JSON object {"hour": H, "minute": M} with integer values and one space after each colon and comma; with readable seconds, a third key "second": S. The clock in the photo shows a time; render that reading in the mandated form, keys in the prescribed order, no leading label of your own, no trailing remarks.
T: {"hour": 2, "minute": 38}
